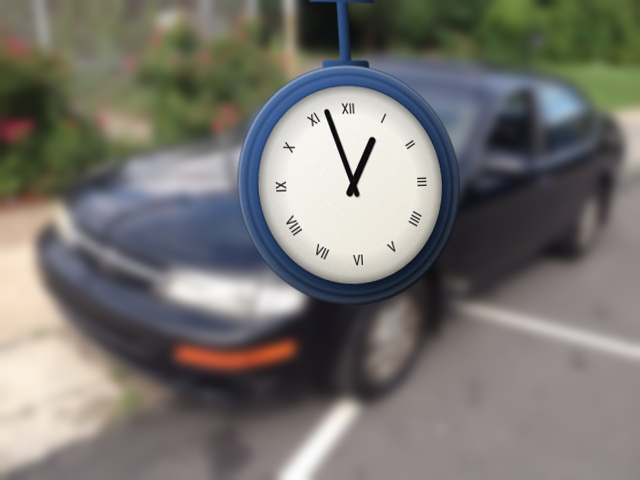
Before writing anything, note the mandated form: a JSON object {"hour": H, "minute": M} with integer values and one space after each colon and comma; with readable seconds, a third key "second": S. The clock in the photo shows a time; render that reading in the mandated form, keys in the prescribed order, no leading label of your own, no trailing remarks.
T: {"hour": 12, "minute": 57}
